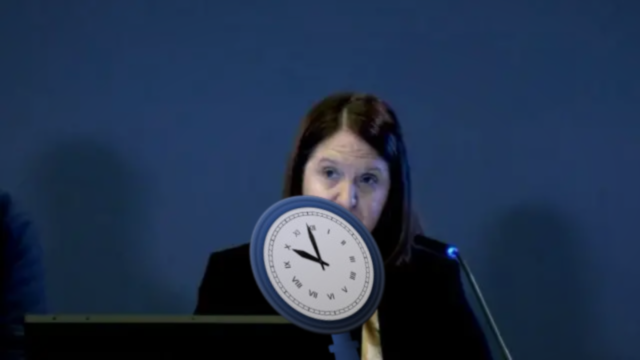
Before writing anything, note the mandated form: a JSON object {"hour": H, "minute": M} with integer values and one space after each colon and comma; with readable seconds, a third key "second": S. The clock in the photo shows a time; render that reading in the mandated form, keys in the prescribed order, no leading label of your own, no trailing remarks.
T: {"hour": 9, "minute": 59}
